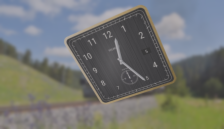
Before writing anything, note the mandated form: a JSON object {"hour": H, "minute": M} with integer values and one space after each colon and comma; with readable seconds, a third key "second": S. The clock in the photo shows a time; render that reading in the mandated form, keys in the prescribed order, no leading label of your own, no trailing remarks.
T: {"hour": 12, "minute": 26}
